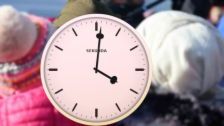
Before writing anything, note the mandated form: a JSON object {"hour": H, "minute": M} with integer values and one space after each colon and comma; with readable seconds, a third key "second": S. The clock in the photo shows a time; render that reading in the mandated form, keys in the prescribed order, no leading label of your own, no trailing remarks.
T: {"hour": 4, "minute": 1}
